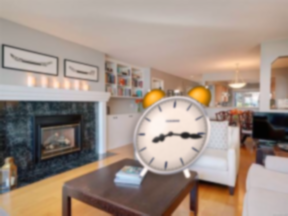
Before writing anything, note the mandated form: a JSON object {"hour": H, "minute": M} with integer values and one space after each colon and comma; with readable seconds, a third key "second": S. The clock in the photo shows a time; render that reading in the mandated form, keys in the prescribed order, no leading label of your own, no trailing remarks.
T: {"hour": 8, "minute": 16}
